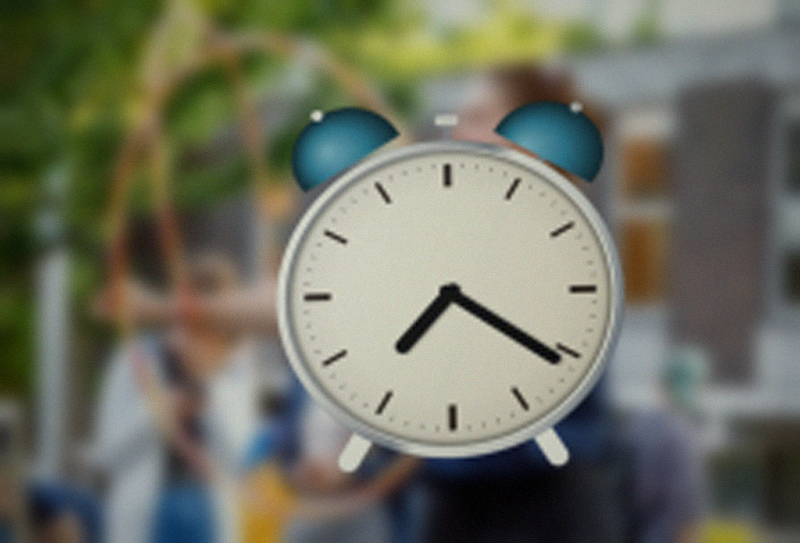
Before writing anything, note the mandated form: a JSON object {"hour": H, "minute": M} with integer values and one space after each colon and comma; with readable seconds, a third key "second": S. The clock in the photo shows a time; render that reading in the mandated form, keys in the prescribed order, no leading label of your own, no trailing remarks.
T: {"hour": 7, "minute": 21}
